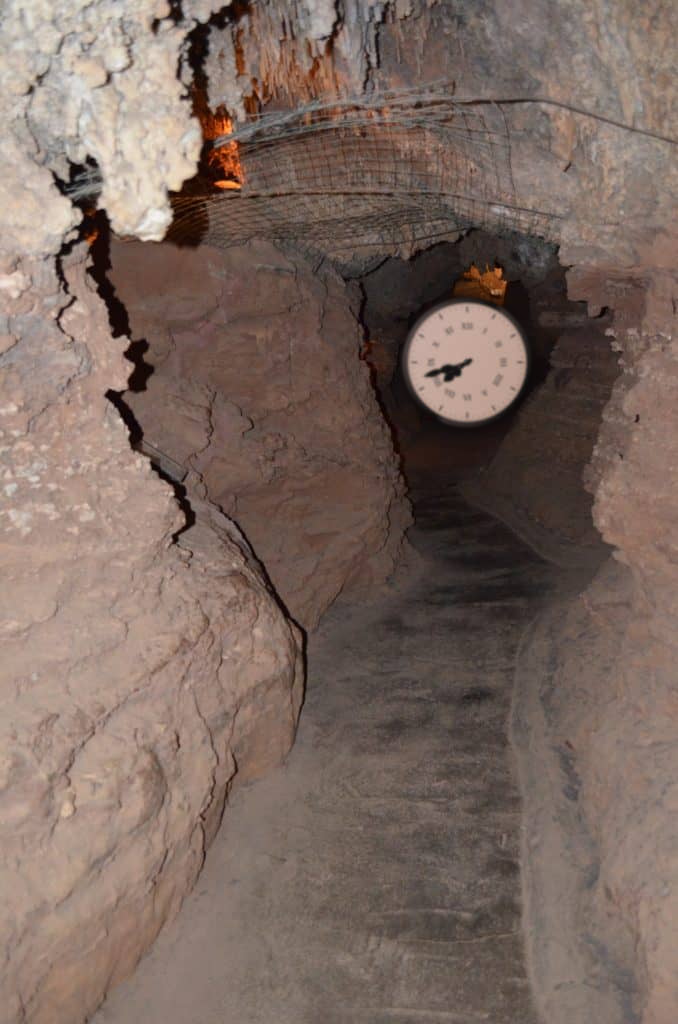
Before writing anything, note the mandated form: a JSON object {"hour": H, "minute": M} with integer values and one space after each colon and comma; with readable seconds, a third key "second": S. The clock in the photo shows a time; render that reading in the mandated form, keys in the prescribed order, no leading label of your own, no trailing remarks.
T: {"hour": 7, "minute": 42}
